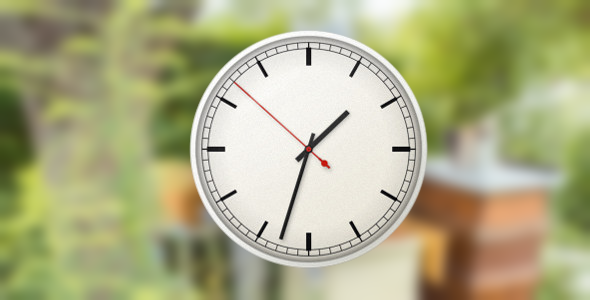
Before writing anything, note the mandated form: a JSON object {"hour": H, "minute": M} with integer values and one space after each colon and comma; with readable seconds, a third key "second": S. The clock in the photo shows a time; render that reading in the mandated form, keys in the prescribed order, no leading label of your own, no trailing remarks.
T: {"hour": 1, "minute": 32, "second": 52}
